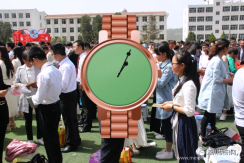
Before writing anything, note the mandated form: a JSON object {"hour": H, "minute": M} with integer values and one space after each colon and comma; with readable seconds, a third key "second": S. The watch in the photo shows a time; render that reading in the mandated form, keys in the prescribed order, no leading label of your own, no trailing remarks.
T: {"hour": 1, "minute": 4}
